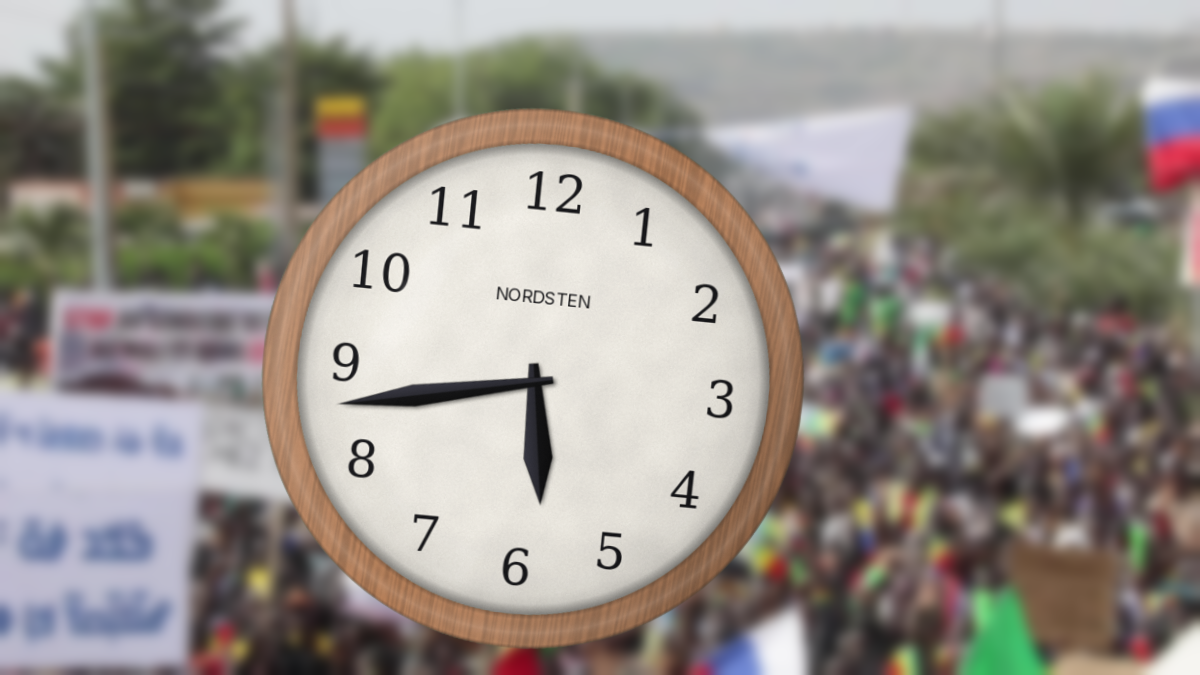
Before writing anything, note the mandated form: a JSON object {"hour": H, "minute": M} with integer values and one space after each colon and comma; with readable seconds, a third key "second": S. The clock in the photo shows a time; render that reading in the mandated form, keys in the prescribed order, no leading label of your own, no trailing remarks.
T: {"hour": 5, "minute": 43}
